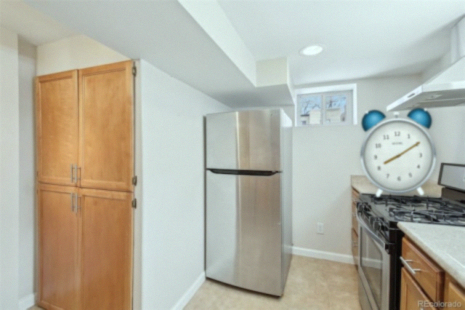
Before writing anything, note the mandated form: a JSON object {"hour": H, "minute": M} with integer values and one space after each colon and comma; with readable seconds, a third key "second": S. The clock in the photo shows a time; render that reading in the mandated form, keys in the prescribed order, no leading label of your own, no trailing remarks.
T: {"hour": 8, "minute": 10}
